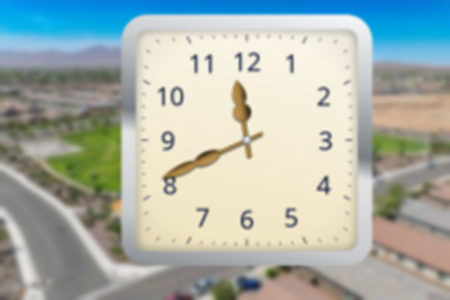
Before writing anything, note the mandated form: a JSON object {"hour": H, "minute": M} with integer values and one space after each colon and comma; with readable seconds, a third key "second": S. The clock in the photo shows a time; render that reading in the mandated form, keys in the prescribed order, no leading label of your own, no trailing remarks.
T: {"hour": 11, "minute": 41}
